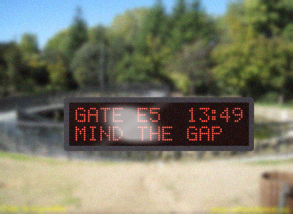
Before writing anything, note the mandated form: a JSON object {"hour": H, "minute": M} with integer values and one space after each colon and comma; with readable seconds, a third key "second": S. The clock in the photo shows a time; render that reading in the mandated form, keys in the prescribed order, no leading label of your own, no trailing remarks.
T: {"hour": 13, "minute": 49}
